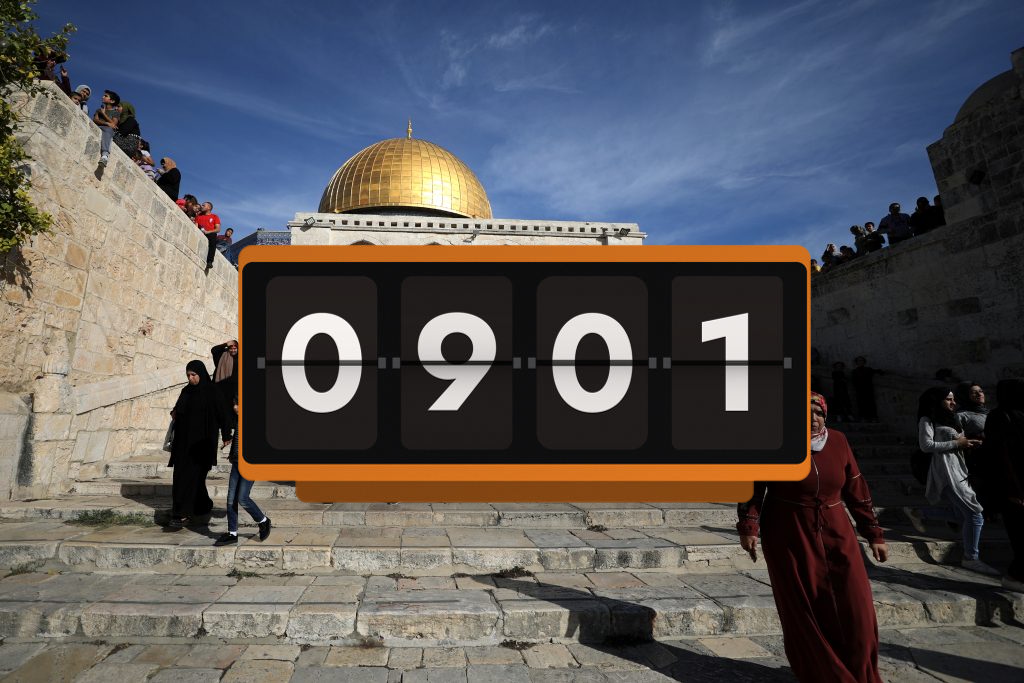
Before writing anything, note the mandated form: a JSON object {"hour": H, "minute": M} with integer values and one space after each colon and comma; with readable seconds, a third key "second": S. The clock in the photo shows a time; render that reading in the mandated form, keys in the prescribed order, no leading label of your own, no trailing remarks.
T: {"hour": 9, "minute": 1}
